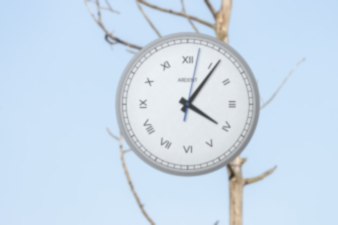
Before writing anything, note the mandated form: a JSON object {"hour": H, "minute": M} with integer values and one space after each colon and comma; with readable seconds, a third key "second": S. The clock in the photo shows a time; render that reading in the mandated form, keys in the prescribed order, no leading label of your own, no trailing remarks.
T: {"hour": 4, "minute": 6, "second": 2}
